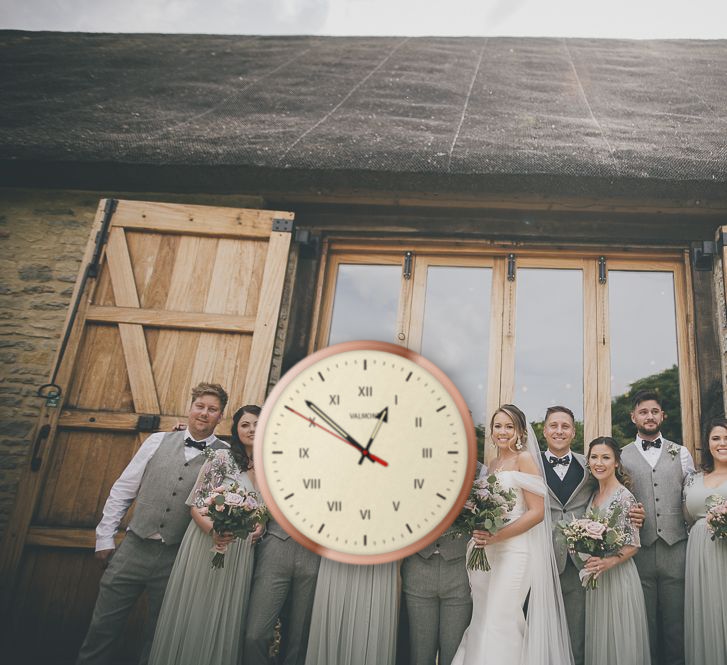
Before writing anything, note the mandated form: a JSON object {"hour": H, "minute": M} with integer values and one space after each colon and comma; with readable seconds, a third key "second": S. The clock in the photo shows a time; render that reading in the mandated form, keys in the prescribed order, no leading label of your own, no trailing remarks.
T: {"hour": 12, "minute": 51, "second": 50}
